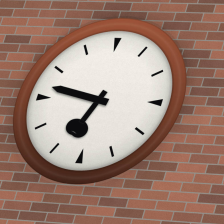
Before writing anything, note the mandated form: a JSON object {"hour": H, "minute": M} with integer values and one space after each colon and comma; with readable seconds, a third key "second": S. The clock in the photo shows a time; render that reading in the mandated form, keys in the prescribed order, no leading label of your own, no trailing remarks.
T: {"hour": 6, "minute": 47}
